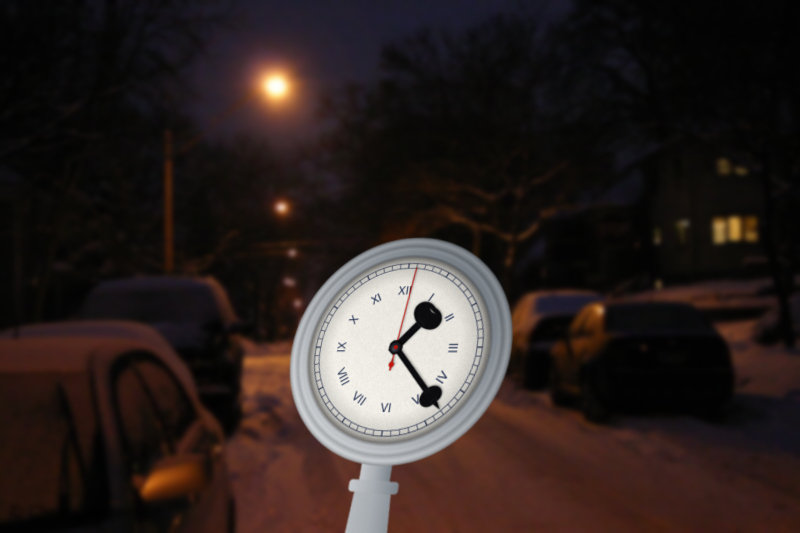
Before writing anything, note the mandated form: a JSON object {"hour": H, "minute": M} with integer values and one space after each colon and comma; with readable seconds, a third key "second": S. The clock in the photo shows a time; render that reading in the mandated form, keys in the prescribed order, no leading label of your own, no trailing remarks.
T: {"hour": 1, "minute": 23, "second": 1}
